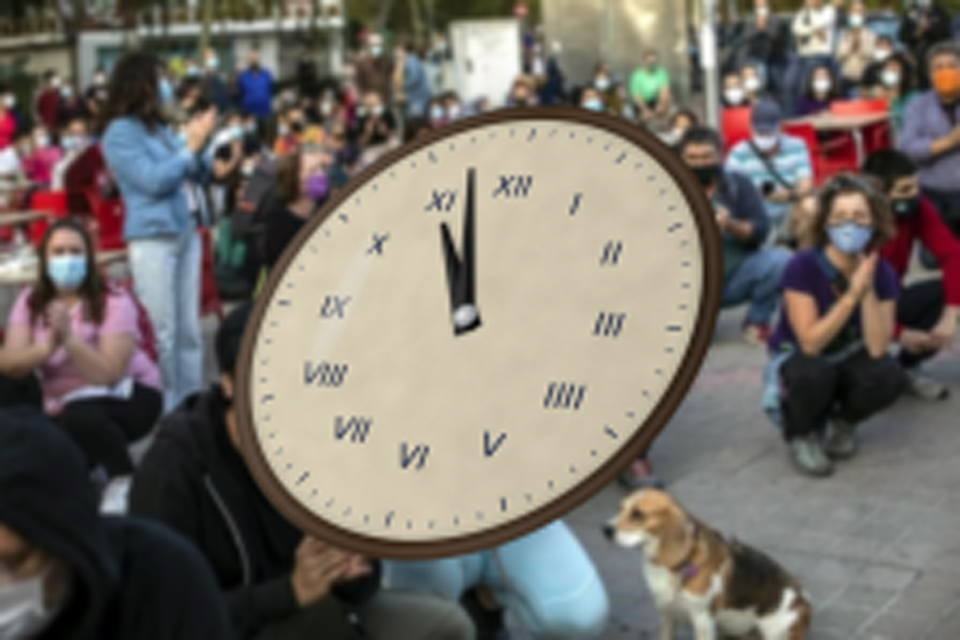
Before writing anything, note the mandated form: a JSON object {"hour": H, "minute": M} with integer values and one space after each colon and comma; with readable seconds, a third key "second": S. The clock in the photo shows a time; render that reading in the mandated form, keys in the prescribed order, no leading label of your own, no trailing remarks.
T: {"hour": 10, "minute": 57}
